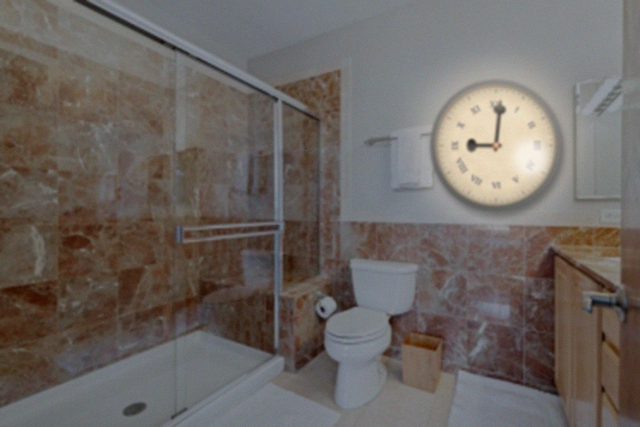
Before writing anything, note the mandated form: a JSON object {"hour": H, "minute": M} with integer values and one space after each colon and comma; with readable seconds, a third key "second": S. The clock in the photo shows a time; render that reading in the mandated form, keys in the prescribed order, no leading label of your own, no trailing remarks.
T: {"hour": 9, "minute": 1}
